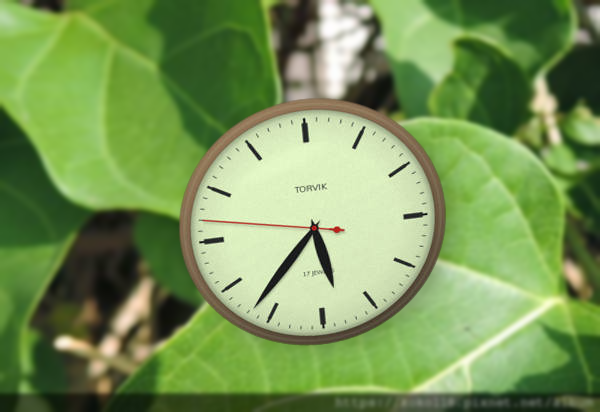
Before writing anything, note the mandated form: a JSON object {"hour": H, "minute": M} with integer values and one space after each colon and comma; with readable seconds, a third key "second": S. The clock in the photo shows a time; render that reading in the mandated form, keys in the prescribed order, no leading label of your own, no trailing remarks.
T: {"hour": 5, "minute": 36, "second": 47}
